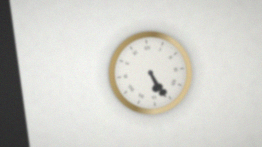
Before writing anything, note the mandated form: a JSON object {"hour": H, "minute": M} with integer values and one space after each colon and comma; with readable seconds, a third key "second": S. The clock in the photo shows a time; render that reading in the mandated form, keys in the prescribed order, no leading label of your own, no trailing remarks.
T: {"hour": 5, "minute": 26}
